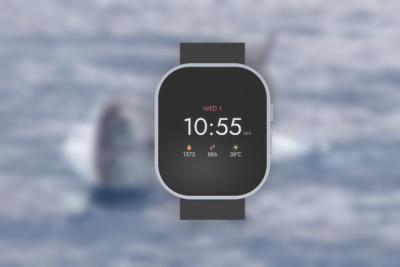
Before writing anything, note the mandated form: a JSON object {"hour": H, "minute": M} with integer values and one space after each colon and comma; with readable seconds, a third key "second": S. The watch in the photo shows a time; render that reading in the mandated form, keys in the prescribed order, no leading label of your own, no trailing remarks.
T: {"hour": 10, "minute": 55}
